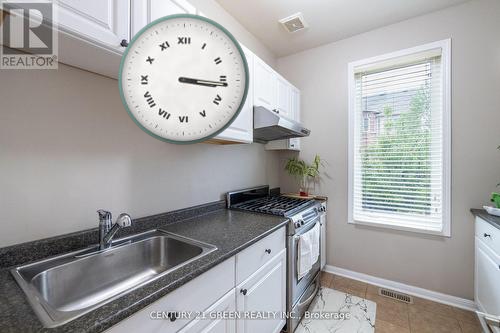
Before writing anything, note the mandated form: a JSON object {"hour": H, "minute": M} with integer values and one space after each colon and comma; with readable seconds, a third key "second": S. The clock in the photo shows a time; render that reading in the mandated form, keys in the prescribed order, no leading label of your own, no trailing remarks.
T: {"hour": 3, "minute": 16}
